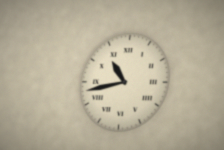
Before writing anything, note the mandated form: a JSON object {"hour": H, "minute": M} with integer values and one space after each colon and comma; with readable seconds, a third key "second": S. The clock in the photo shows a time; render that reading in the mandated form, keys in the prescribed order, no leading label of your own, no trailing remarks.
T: {"hour": 10, "minute": 43}
